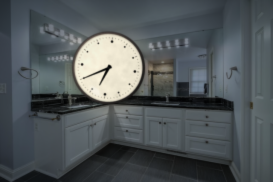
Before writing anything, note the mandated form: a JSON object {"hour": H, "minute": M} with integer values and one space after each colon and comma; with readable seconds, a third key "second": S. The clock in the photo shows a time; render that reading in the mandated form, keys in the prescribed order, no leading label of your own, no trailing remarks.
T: {"hour": 6, "minute": 40}
